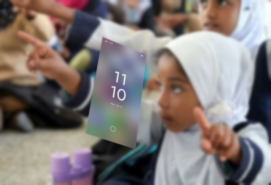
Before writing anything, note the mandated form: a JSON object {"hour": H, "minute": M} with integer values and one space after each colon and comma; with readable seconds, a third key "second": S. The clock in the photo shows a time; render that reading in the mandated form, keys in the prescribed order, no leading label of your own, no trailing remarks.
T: {"hour": 11, "minute": 10}
